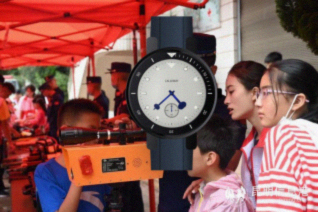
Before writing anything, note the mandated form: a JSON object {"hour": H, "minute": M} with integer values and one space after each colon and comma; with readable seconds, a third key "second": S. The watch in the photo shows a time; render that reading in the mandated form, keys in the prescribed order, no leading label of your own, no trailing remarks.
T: {"hour": 4, "minute": 38}
